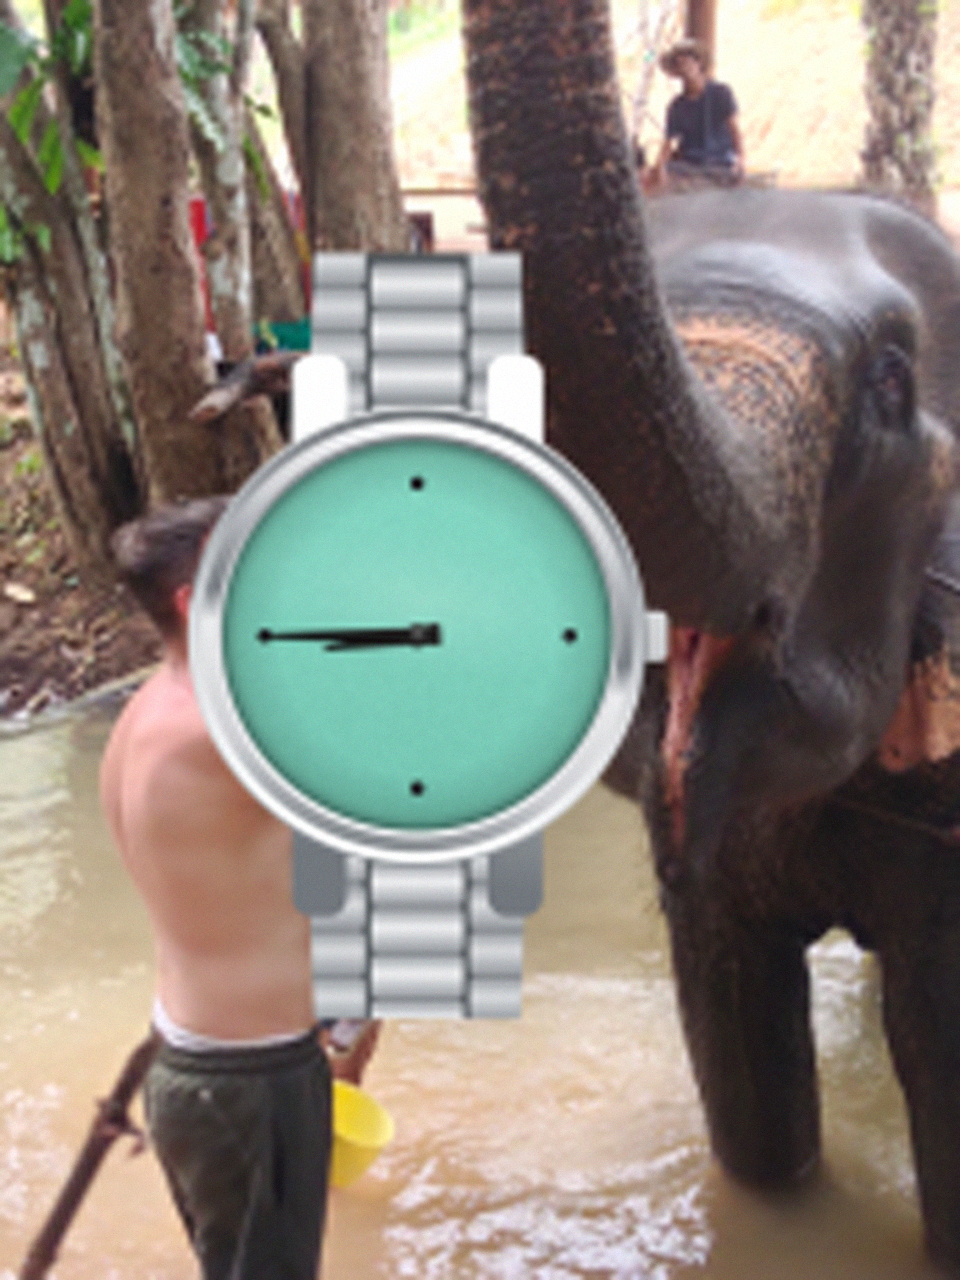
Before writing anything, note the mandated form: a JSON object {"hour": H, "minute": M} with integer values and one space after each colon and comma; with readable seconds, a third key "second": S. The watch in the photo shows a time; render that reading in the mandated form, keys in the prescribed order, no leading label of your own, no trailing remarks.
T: {"hour": 8, "minute": 45}
